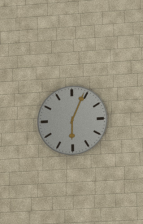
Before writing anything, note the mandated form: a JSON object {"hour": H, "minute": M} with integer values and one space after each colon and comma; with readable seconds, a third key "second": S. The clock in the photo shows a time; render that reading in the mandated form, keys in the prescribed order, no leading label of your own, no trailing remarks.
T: {"hour": 6, "minute": 4}
